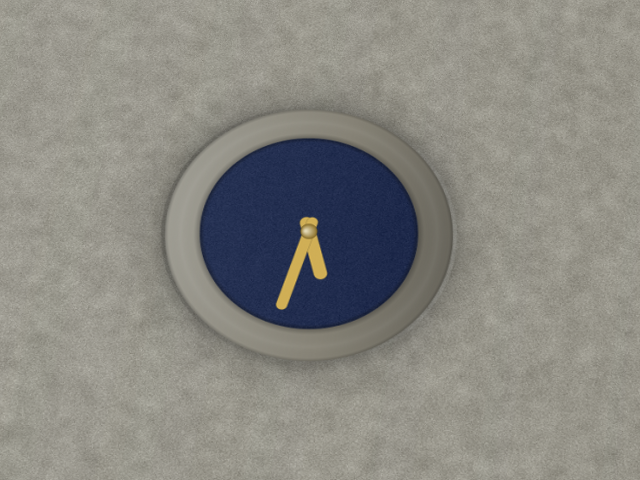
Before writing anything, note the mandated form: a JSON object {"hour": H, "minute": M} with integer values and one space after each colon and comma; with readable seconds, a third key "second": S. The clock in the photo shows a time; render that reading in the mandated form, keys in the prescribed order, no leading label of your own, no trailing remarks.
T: {"hour": 5, "minute": 33}
